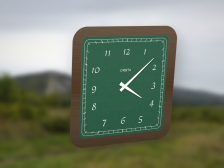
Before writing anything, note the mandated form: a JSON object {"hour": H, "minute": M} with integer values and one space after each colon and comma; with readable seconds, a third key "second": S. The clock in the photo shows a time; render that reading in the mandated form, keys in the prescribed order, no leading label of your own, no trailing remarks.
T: {"hour": 4, "minute": 8}
